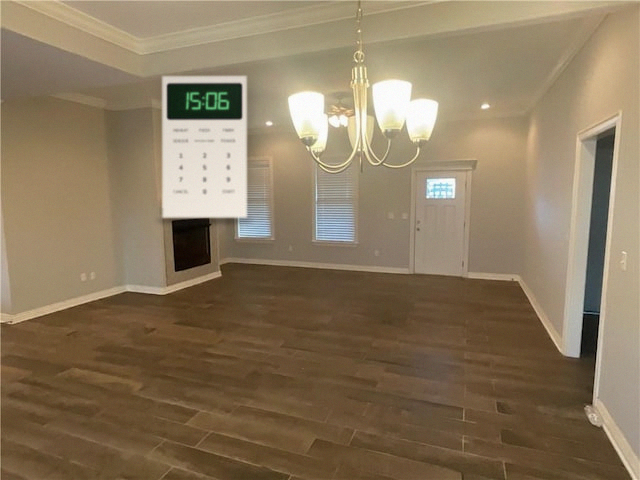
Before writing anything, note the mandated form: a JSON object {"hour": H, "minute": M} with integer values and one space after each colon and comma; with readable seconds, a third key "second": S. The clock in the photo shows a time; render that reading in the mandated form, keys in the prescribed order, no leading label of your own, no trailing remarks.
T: {"hour": 15, "minute": 6}
